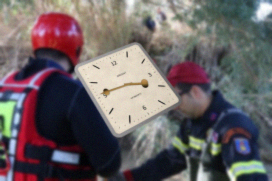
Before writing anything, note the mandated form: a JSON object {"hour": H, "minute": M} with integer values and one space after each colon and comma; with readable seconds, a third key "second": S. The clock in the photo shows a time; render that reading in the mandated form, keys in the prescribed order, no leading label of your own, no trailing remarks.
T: {"hour": 3, "minute": 46}
